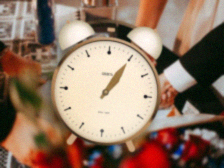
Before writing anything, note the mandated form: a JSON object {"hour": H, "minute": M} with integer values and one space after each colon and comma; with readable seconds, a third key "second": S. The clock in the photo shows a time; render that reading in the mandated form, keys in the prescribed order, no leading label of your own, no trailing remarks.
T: {"hour": 1, "minute": 5}
